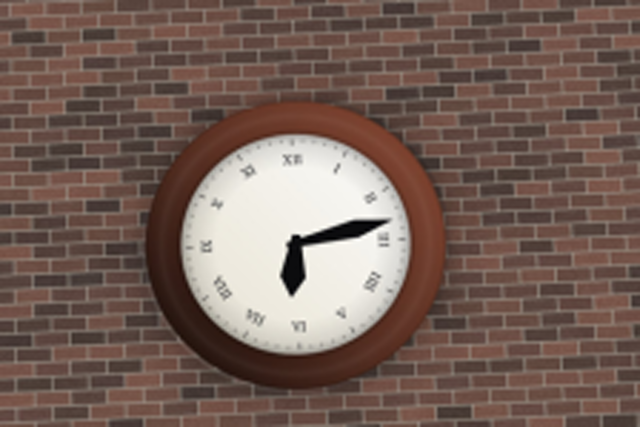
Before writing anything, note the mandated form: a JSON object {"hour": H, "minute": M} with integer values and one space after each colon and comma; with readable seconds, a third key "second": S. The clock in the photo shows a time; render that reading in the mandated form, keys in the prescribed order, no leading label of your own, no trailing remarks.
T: {"hour": 6, "minute": 13}
